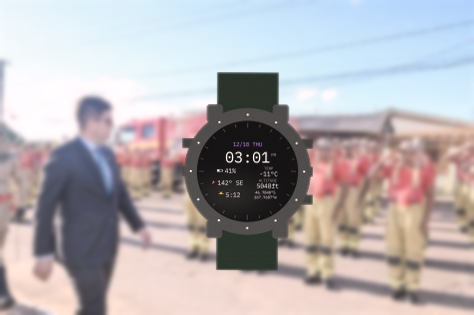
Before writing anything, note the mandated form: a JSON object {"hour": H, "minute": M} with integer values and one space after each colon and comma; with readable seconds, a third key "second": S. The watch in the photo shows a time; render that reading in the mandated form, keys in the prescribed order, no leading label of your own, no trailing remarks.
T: {"hour": 3, "minute": 1}
